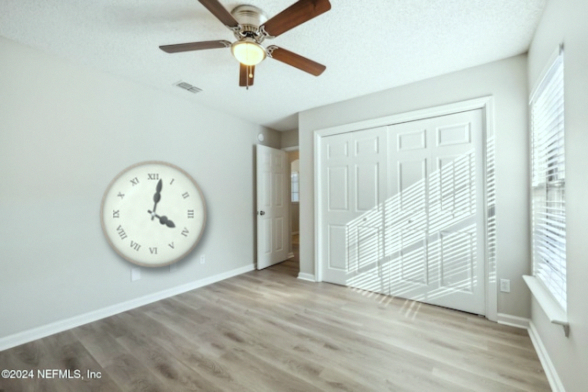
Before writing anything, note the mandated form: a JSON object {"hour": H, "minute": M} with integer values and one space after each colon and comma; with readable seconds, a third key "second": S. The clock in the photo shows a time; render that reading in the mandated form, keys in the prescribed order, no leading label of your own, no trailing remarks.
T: {"hour": 4, "minute": 2}
